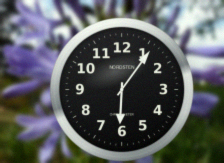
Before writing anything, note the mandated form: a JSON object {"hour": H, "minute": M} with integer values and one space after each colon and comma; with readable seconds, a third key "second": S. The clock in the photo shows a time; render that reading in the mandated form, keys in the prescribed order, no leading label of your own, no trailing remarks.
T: {"hour": 6, "minute": 6}
